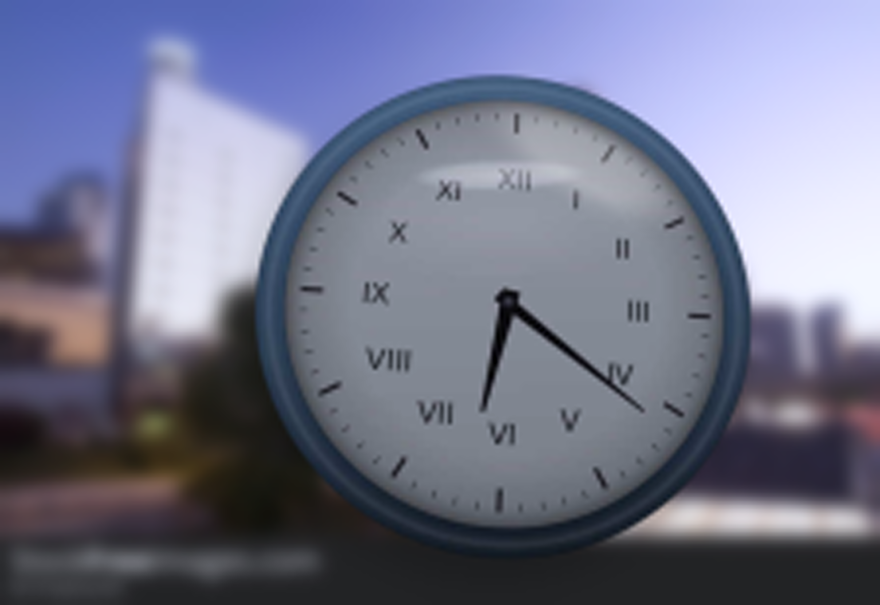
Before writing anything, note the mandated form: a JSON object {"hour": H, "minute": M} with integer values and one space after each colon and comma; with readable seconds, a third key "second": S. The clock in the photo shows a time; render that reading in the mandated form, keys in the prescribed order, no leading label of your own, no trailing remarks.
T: {"hour": 6, "minute": 21}
